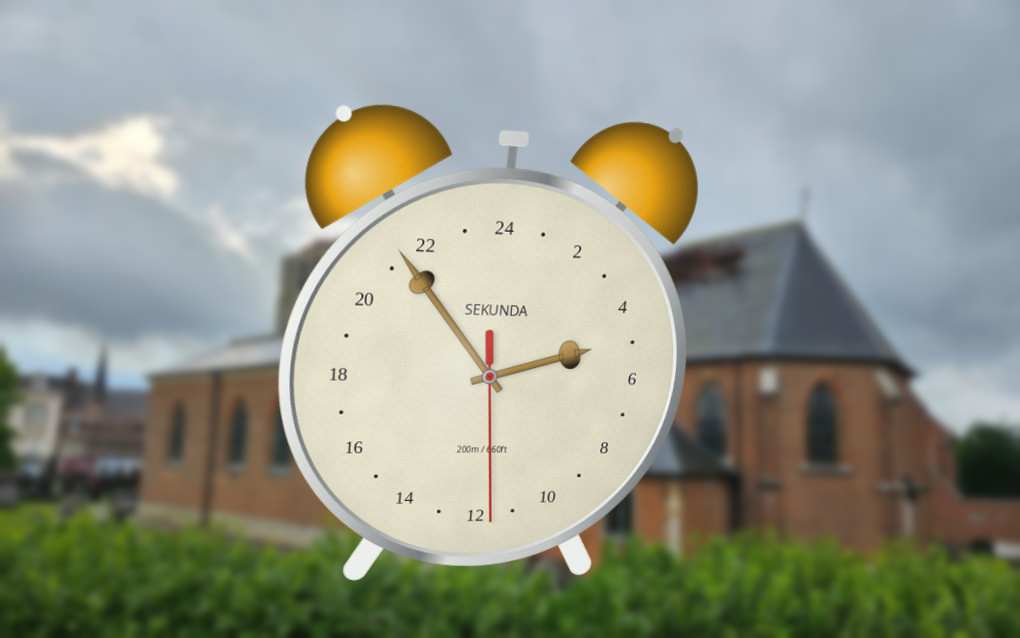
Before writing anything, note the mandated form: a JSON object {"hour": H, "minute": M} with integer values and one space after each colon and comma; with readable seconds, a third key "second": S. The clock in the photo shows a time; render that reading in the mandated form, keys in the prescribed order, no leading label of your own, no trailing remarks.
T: {"hour": 4, "minute": 53, "second": 29}
